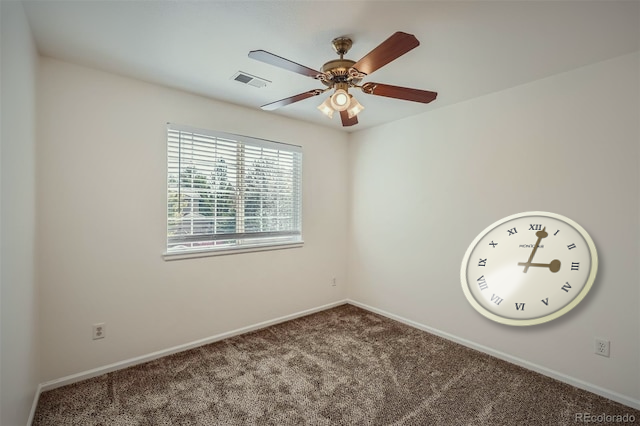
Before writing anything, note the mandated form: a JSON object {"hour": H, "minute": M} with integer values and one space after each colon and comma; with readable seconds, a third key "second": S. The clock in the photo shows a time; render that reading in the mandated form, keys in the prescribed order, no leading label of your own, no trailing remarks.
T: {"hour": 3, "minute": 2}
